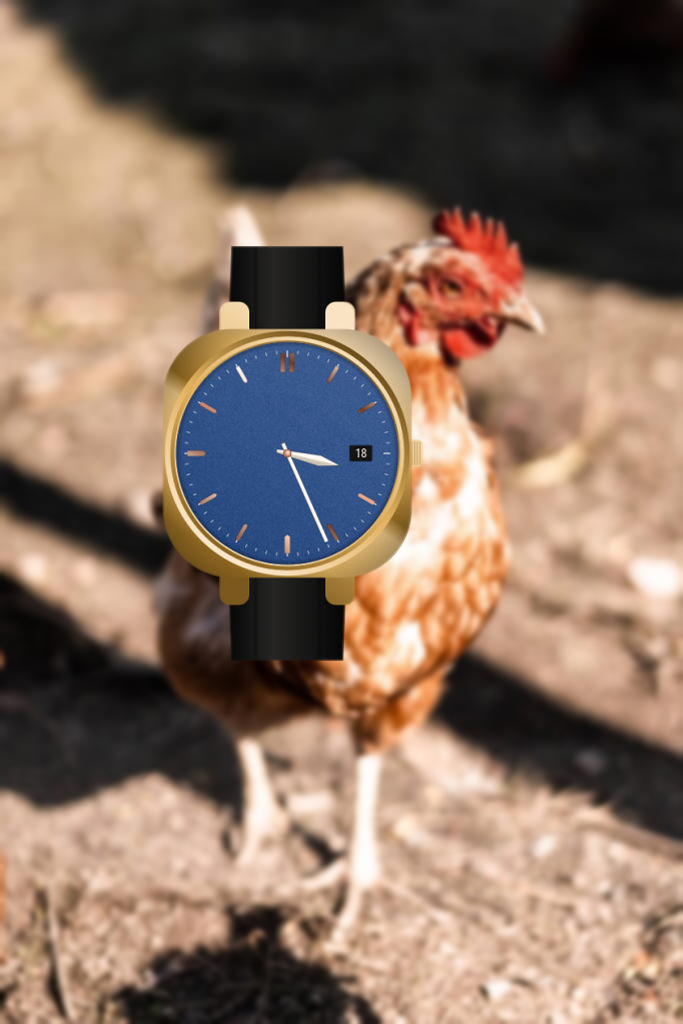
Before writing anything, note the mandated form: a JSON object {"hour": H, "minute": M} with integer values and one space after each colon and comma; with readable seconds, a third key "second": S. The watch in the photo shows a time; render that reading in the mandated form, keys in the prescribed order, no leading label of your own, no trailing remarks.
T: {"hour": 3, "minute": 26}
